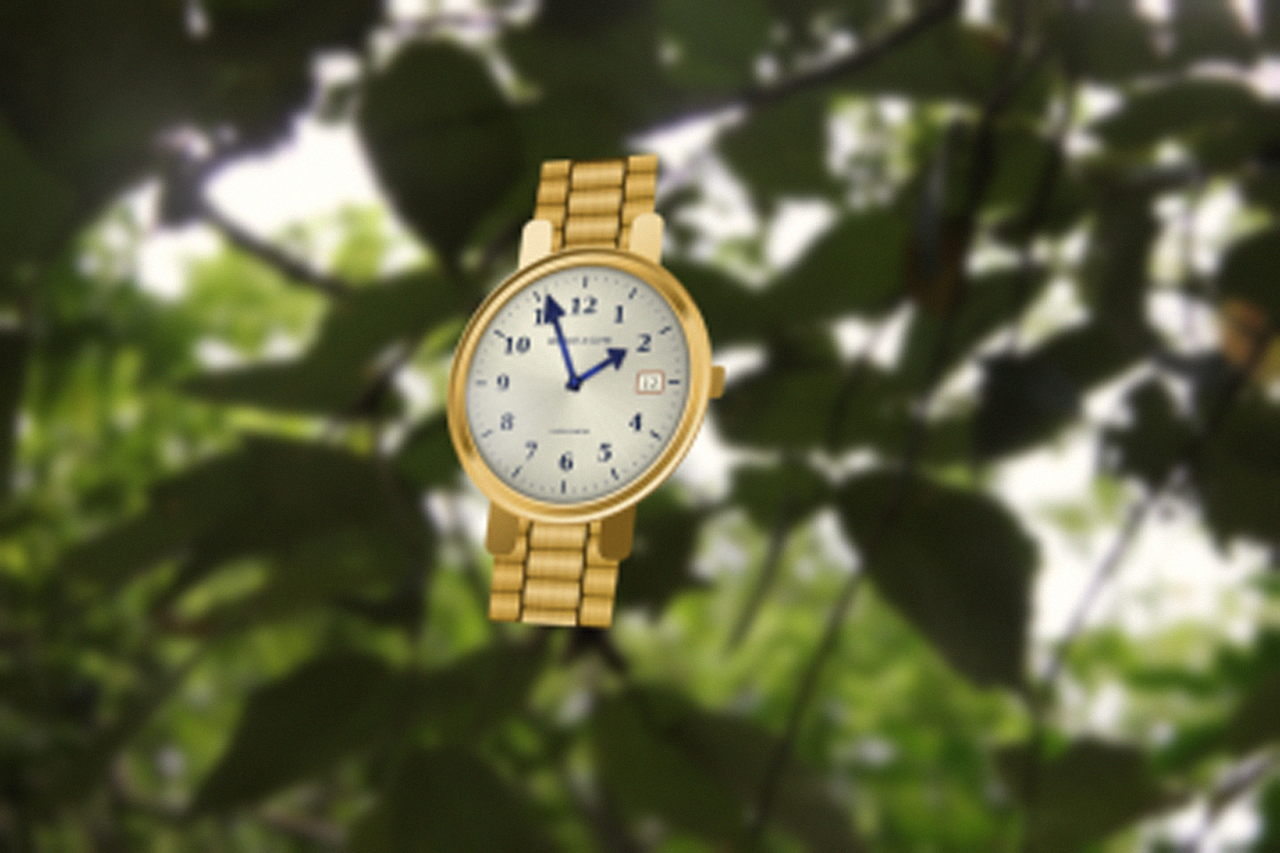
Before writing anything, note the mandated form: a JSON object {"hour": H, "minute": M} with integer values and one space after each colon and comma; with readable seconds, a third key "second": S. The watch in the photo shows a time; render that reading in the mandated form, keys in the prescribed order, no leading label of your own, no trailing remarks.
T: {"hour": 1, "minute": 56}
